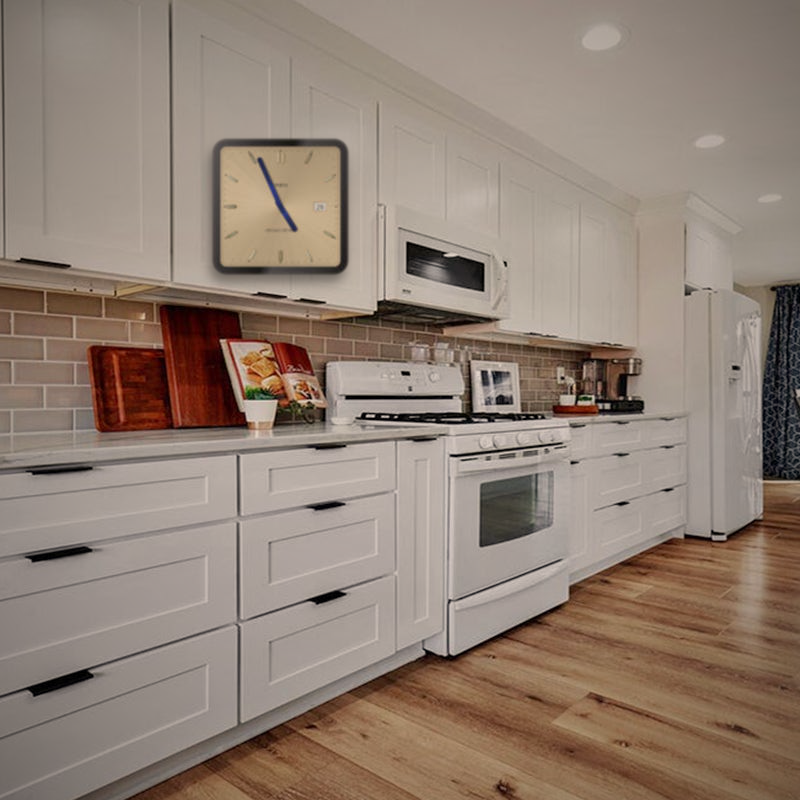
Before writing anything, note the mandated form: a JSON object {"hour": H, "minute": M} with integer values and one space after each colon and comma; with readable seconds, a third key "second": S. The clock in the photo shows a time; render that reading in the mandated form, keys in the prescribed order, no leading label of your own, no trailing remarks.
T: {"hour": 4, "minute": 56}
